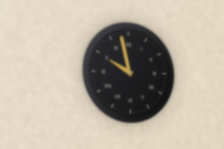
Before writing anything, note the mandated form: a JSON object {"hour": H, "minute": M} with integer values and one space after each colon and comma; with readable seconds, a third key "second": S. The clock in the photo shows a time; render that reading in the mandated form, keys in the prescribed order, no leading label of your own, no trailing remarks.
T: {"hour": 9, "minute": 58}
